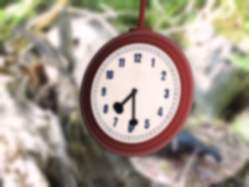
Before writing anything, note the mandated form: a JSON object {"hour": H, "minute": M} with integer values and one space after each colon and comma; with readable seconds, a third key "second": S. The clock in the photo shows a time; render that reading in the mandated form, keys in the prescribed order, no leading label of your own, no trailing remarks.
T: {"hour": 7, "minute": 29}
